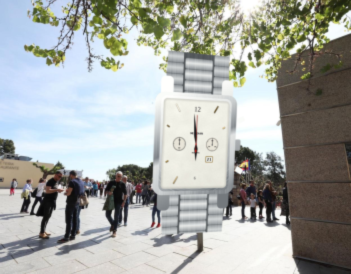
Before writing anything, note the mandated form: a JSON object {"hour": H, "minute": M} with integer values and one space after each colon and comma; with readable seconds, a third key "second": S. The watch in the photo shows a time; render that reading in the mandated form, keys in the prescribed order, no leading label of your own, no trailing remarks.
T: {"hour": 5, "minute": 59}
